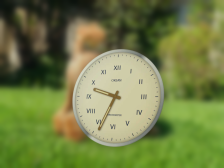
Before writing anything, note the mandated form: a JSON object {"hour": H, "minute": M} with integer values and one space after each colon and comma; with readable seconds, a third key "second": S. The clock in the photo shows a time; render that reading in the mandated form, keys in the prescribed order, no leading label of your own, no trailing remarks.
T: {"hour": 9, "minute": 34}
